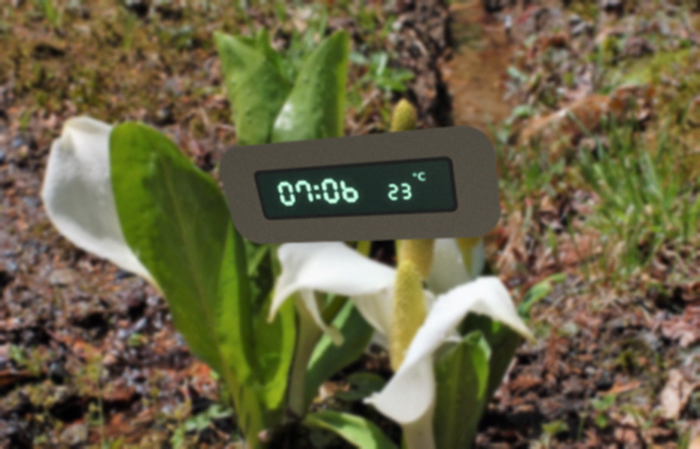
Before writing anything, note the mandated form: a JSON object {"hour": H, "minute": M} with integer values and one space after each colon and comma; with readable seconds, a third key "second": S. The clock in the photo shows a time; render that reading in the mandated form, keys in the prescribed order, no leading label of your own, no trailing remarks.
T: {"hour": 7, "minute": 6}
